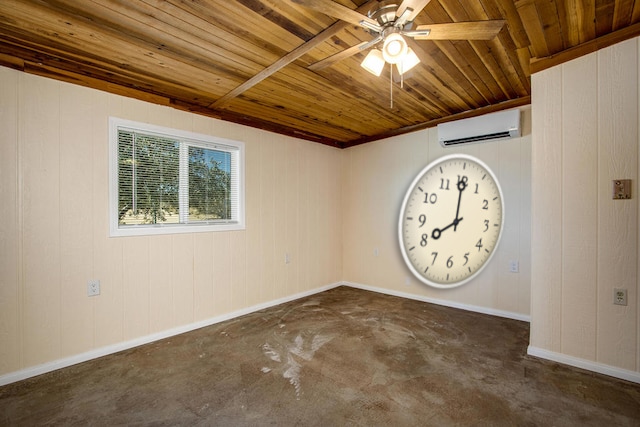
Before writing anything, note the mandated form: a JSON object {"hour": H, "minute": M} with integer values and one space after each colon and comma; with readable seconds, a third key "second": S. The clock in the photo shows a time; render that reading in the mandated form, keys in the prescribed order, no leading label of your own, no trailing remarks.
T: {"hour": 8, "minute": 0}
